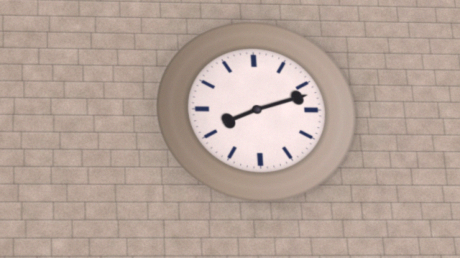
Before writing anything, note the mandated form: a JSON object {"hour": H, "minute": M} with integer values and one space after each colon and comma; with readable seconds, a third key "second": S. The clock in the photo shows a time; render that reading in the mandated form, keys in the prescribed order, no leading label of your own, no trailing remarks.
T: {"hour": 8, "minute": 12}
